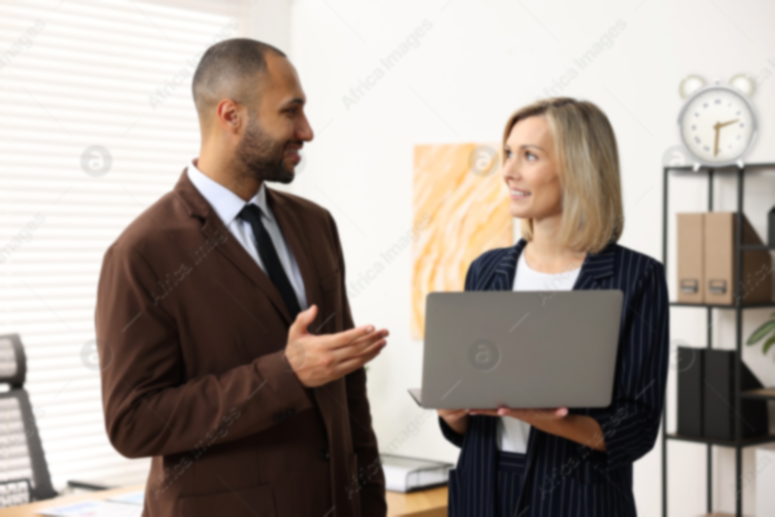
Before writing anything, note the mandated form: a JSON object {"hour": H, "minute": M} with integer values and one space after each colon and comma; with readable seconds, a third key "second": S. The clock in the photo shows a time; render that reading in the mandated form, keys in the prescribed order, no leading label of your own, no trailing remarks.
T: {"hour": 2, "minute": 31}
